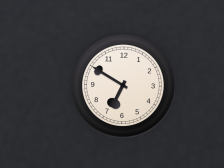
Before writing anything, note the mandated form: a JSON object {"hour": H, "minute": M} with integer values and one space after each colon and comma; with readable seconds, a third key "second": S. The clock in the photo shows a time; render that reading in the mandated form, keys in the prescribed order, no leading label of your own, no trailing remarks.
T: {"hour": 6, "minute": 50}
